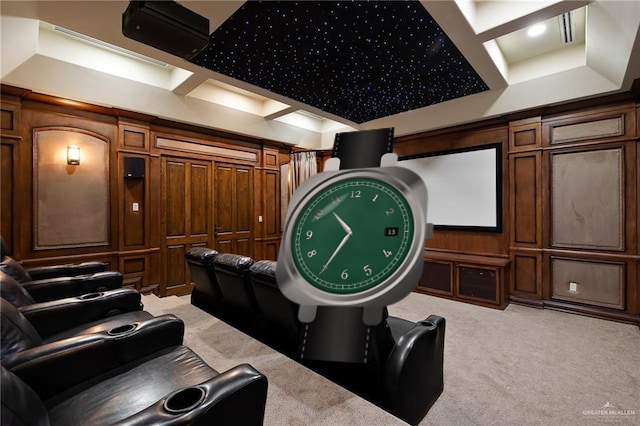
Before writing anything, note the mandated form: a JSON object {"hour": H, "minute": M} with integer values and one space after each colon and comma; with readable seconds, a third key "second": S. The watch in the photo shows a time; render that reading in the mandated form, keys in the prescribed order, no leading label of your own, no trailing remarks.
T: {"hour": 10, "minute": 35}
